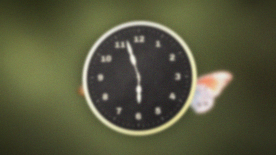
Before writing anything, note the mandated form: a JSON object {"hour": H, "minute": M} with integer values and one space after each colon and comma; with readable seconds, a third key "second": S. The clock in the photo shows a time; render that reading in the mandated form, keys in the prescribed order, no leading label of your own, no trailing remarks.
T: {"hour": 5, "minute": 57}
